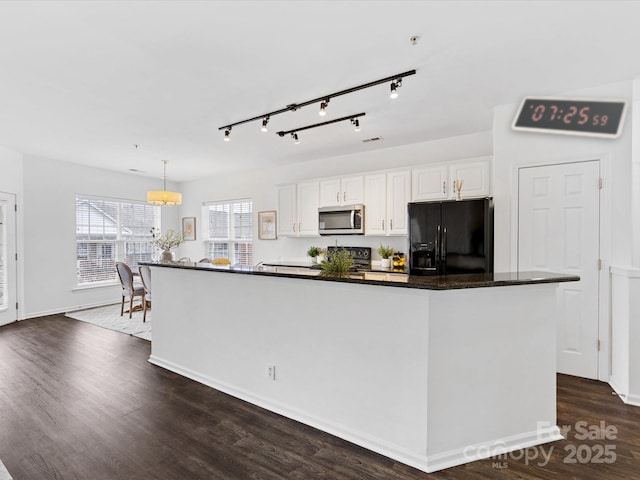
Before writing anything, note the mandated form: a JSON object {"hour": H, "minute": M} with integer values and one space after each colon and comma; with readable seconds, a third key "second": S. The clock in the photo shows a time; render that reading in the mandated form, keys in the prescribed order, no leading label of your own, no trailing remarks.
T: {"hour": 7, "minute": 25}
